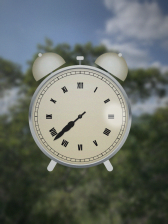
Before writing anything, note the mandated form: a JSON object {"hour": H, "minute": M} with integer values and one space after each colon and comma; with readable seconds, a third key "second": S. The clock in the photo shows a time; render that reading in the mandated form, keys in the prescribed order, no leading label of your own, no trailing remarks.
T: {"hour": 7, "minute": 38}
